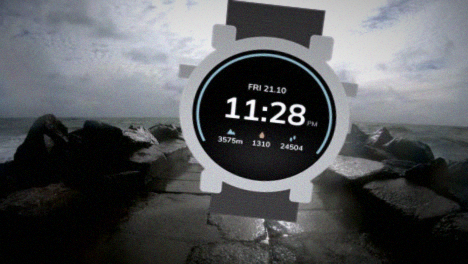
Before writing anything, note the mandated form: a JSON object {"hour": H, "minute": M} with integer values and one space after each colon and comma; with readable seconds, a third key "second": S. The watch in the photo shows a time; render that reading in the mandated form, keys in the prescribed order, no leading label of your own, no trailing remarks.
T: {"hour": 11, "minute": 28}
